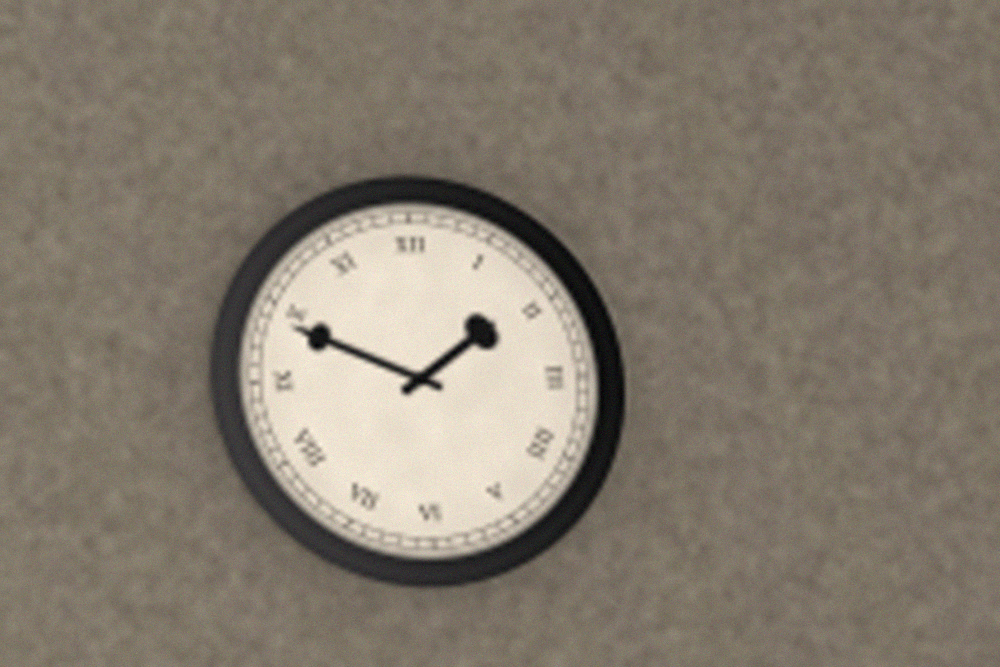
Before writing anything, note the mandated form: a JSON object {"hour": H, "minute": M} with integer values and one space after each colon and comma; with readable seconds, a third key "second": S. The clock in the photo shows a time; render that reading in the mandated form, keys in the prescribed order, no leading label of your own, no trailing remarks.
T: {"hour": 1, "minute": 49}
